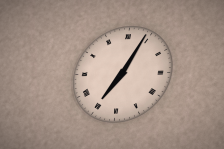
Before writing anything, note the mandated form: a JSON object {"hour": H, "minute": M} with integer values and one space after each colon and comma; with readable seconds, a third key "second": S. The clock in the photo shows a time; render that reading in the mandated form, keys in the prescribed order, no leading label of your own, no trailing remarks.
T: {"hour": 7, "minute": 4}
